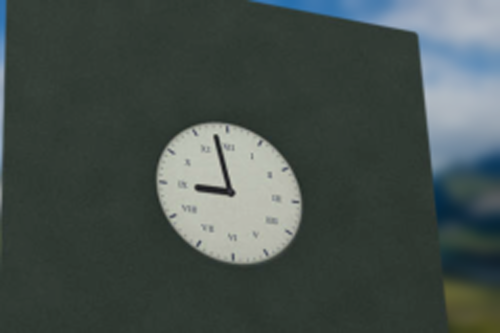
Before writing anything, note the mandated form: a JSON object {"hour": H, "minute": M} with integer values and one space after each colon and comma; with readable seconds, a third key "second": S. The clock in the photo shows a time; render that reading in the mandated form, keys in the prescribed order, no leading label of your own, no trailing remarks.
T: {"hour": 8, "minute": 58}
